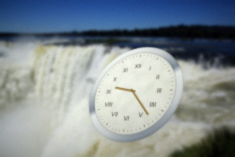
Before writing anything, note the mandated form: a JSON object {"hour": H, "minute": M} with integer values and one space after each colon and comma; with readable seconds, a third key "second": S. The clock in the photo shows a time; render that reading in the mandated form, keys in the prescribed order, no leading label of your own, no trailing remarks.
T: {"hour": 9, "minute": 23}
